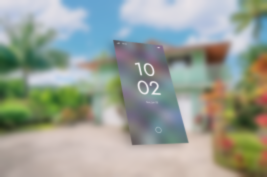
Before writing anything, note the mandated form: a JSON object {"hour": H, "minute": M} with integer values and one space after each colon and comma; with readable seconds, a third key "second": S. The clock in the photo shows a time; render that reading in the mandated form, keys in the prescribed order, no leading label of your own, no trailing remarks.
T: {"hour": 10, "minute": 2}
